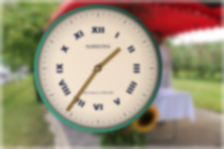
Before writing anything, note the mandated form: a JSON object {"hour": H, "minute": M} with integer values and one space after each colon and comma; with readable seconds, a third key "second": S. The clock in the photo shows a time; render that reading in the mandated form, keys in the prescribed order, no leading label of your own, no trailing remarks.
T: {"hour": 1, "minute": 36}
